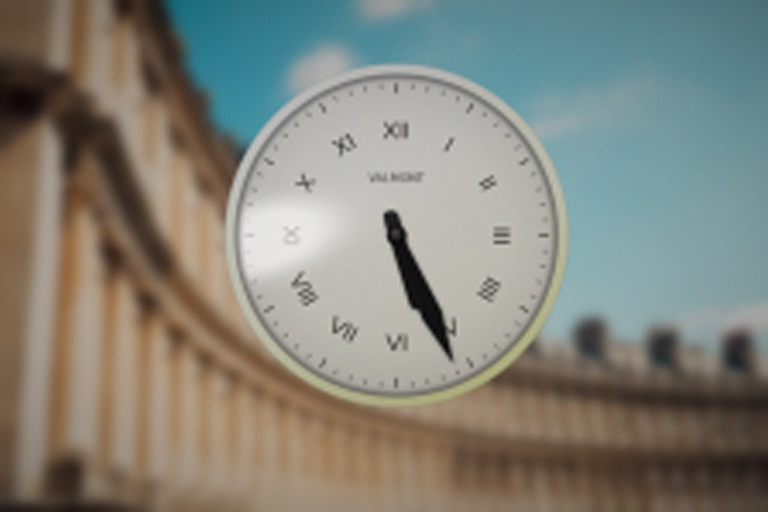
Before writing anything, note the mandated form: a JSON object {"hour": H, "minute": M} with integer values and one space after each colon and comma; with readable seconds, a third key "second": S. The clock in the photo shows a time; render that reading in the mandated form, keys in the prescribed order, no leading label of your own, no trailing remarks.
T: {"hour": 5, "minute": 26}
